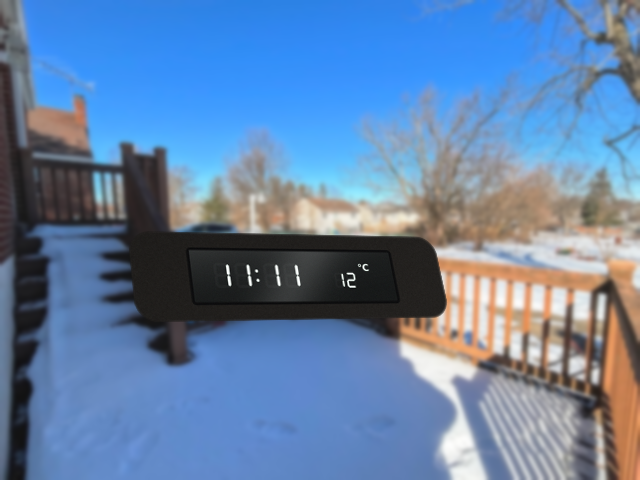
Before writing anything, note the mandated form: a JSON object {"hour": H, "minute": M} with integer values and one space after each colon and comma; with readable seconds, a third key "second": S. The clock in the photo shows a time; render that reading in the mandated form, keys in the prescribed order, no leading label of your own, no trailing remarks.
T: {"hour": 11, "minute": 11}
